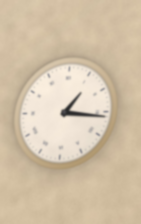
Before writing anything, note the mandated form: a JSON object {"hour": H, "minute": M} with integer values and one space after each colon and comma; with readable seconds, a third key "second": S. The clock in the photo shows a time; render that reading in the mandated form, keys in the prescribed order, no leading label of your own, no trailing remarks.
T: {"hour": 1, "minute": 16}
